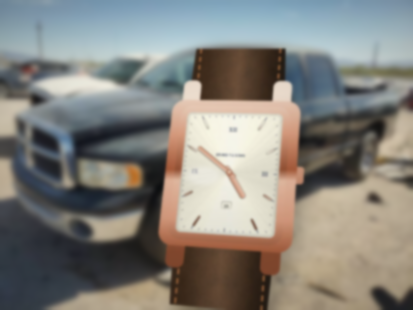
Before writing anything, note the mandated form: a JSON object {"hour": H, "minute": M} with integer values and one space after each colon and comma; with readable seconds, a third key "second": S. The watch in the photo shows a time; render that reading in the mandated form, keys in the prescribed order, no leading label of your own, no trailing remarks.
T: {"hour": 4, "minute": 51}
